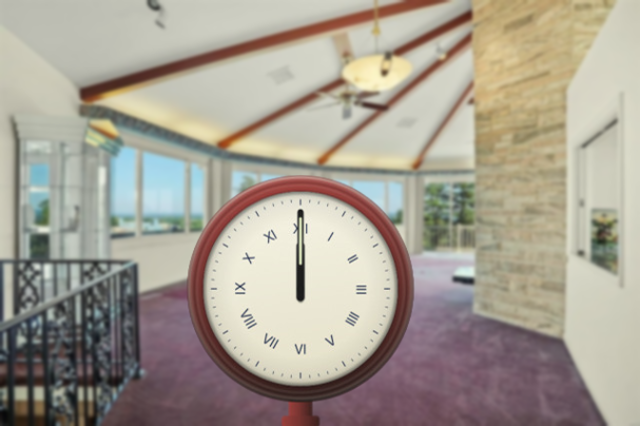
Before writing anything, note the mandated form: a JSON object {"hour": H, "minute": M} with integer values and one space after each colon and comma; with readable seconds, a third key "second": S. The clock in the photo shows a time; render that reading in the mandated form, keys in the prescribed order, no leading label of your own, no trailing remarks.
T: {"hour": 12, "minute": 0}
